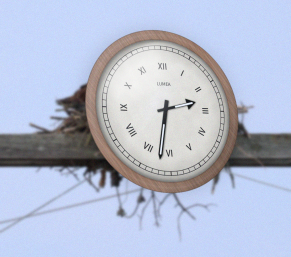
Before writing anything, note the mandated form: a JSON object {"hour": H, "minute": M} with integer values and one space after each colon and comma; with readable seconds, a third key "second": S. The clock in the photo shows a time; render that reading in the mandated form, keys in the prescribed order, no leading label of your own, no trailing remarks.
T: {"hour": 2, "minute": 32}
